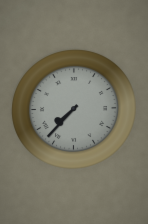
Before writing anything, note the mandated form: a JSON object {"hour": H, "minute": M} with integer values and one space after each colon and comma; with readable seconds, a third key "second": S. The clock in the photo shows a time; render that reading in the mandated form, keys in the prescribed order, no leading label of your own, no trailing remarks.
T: {"hour": 7, "minute": 37}
